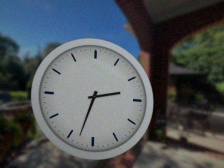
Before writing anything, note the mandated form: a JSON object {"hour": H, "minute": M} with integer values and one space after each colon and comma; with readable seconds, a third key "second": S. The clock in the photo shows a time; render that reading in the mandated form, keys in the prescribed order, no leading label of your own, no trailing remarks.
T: {"hour": 2, "minute": 33}
